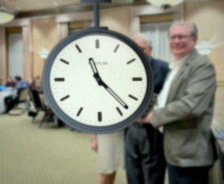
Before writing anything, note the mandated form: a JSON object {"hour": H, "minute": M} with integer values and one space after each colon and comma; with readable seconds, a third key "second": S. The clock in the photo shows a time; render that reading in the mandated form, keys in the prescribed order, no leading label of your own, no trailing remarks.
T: {"hour": 11, "minute": 23}
